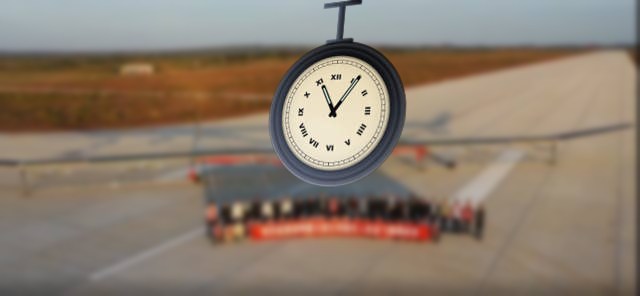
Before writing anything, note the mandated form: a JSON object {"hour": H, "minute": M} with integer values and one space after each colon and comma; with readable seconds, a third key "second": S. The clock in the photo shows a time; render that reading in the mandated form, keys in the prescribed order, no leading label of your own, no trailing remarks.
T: {"hour": 11, "minute": 6}
